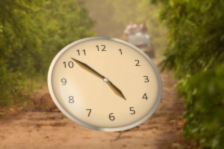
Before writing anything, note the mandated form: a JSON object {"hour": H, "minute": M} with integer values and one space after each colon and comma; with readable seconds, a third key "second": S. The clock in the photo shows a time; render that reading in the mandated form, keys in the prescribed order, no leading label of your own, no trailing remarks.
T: {"hour": 4, "minute": 52}
